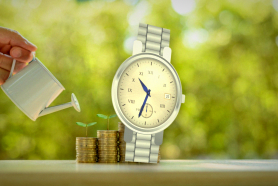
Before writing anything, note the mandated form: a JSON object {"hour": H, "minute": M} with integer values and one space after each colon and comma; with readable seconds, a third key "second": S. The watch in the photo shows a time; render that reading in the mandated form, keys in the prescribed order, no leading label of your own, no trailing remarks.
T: {"hour": 10, "minute": 33}
